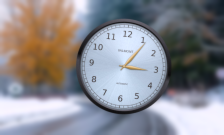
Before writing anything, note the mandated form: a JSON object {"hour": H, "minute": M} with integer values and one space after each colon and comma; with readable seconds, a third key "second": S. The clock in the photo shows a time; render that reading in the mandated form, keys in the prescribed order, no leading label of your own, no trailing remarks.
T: {"hour": 3, "minute": 6}
